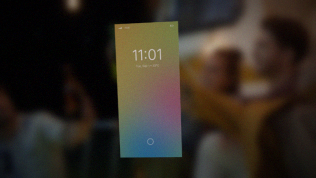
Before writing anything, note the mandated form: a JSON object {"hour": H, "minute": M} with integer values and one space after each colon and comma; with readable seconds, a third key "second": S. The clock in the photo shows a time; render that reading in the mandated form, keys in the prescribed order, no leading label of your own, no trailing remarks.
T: {"hour": 11, "minute": 1}
